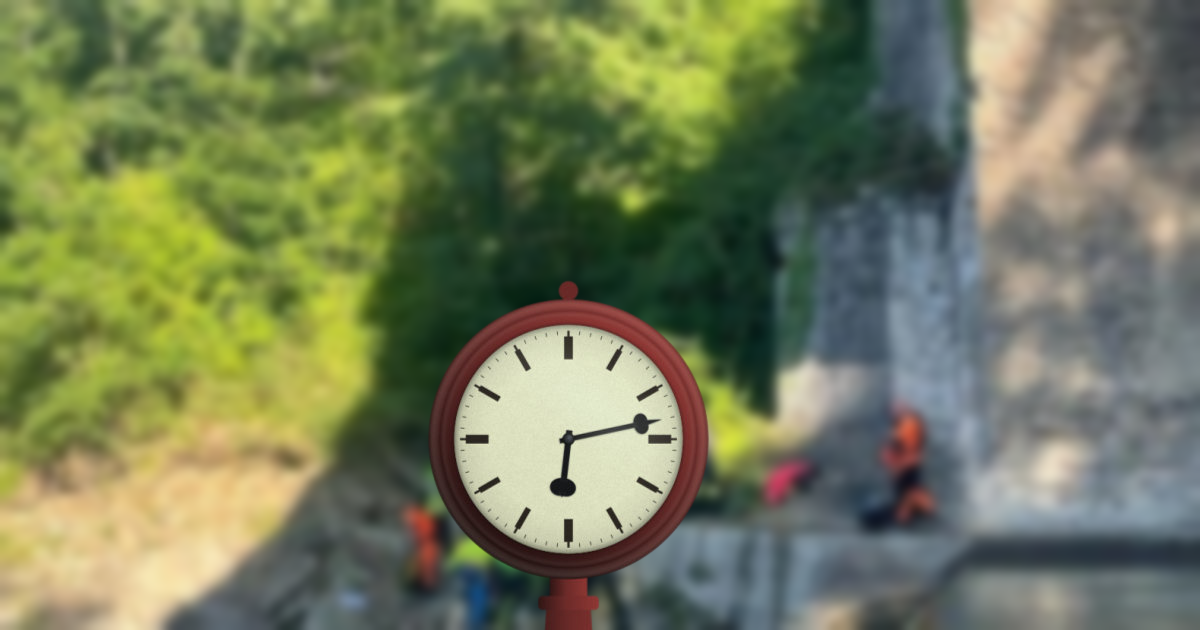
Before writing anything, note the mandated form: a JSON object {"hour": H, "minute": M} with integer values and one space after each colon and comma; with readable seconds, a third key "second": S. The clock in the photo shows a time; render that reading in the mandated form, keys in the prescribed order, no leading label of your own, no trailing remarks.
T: {"hour": 6, "minute": 13}
